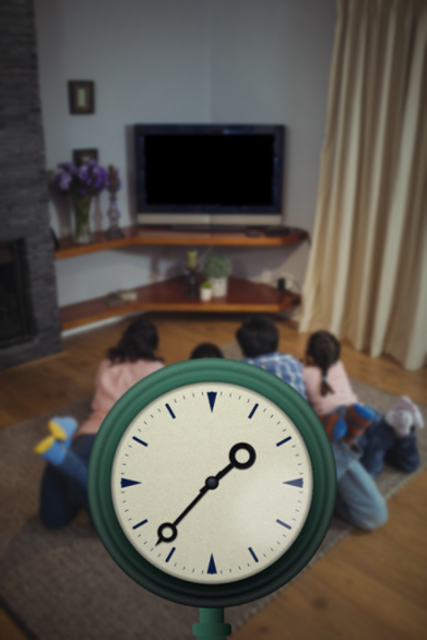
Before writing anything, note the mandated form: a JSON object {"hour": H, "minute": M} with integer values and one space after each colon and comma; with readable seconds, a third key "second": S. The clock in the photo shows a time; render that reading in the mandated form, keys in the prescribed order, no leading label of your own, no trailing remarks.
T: {"hour": 1, "minute": 37}
